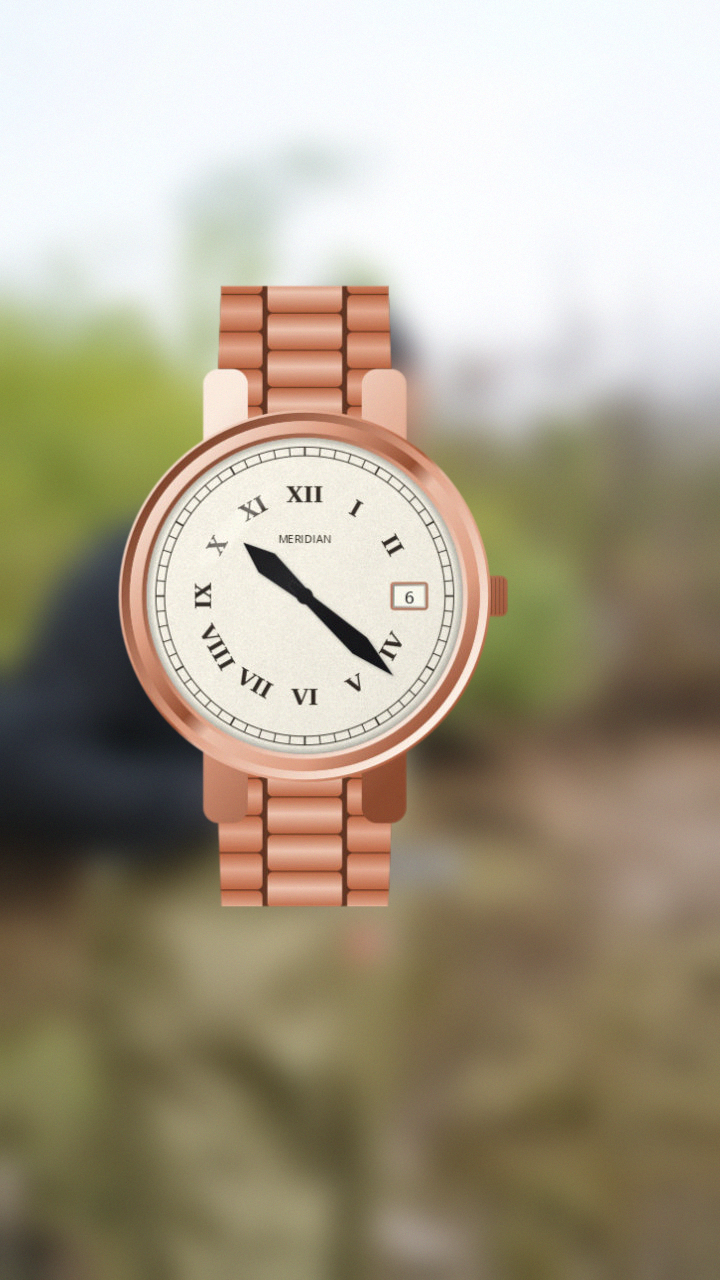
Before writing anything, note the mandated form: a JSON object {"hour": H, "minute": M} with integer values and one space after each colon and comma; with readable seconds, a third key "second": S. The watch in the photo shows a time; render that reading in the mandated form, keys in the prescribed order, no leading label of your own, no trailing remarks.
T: {"hour": 10, "minute": 22}
